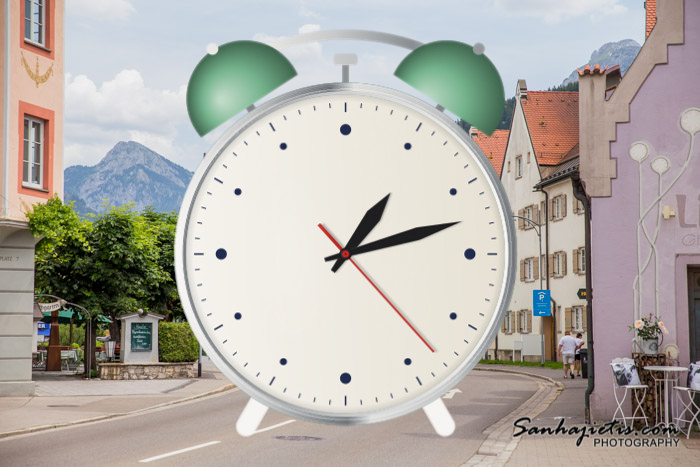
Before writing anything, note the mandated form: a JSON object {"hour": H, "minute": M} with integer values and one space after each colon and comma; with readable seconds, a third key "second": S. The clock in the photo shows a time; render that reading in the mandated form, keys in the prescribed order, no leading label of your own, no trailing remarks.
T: {"hour": 1, "minute": 12, "second": 23}
